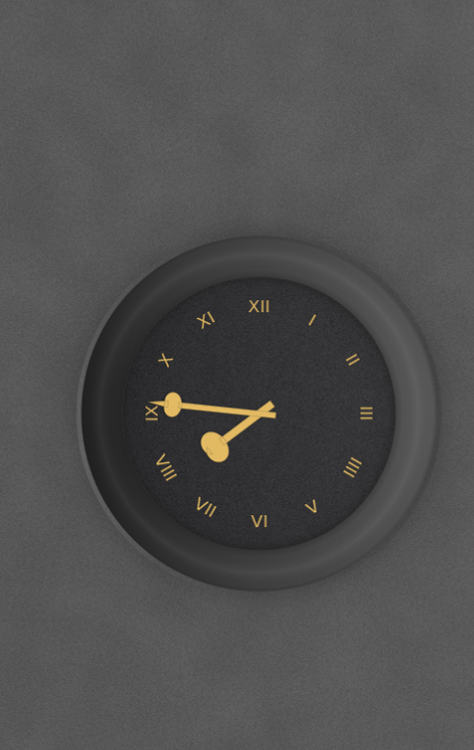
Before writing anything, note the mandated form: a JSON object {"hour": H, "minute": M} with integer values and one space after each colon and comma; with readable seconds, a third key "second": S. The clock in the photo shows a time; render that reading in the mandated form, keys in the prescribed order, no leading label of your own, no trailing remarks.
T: {"hour": 7, "minute": 46}
